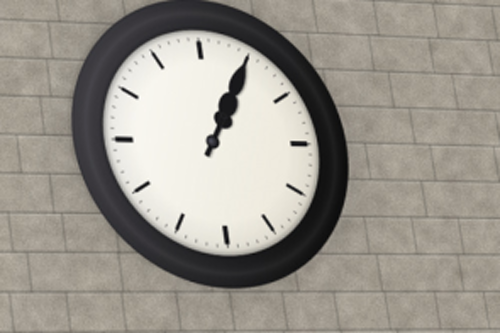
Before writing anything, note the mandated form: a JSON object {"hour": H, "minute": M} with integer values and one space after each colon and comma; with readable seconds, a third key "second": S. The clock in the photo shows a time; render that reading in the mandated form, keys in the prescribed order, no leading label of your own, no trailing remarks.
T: {"hour": 1, "minute": 5}
